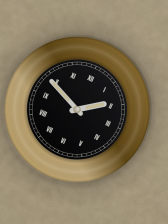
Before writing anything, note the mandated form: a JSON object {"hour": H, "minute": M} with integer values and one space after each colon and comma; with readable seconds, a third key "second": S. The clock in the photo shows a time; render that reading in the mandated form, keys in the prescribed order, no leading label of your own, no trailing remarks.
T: {"hour": 1, "minute": 49}
